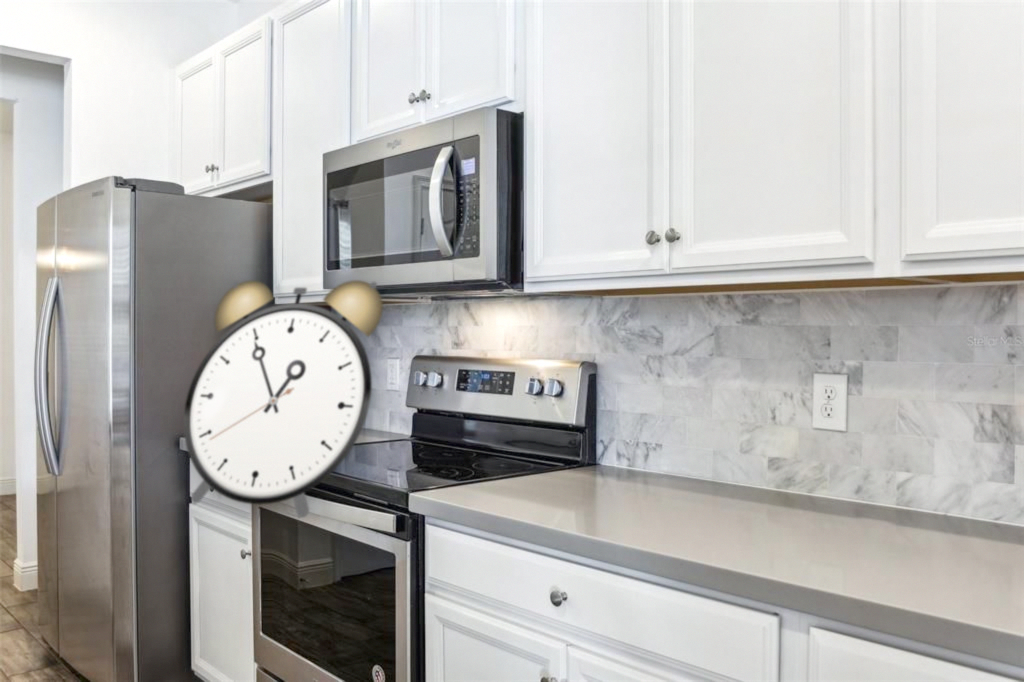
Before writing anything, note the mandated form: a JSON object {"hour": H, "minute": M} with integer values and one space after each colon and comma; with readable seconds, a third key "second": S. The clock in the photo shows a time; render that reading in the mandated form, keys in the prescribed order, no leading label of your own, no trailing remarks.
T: {"hour": 12, "minute": 54, "second": 39}
